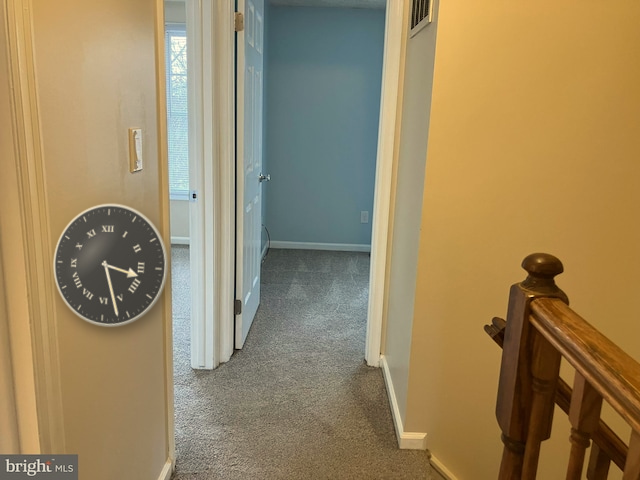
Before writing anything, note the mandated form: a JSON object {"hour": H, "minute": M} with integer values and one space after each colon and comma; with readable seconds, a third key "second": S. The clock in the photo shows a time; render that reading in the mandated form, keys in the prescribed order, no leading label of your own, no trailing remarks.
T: {"hour": 3, "minute": 27}
